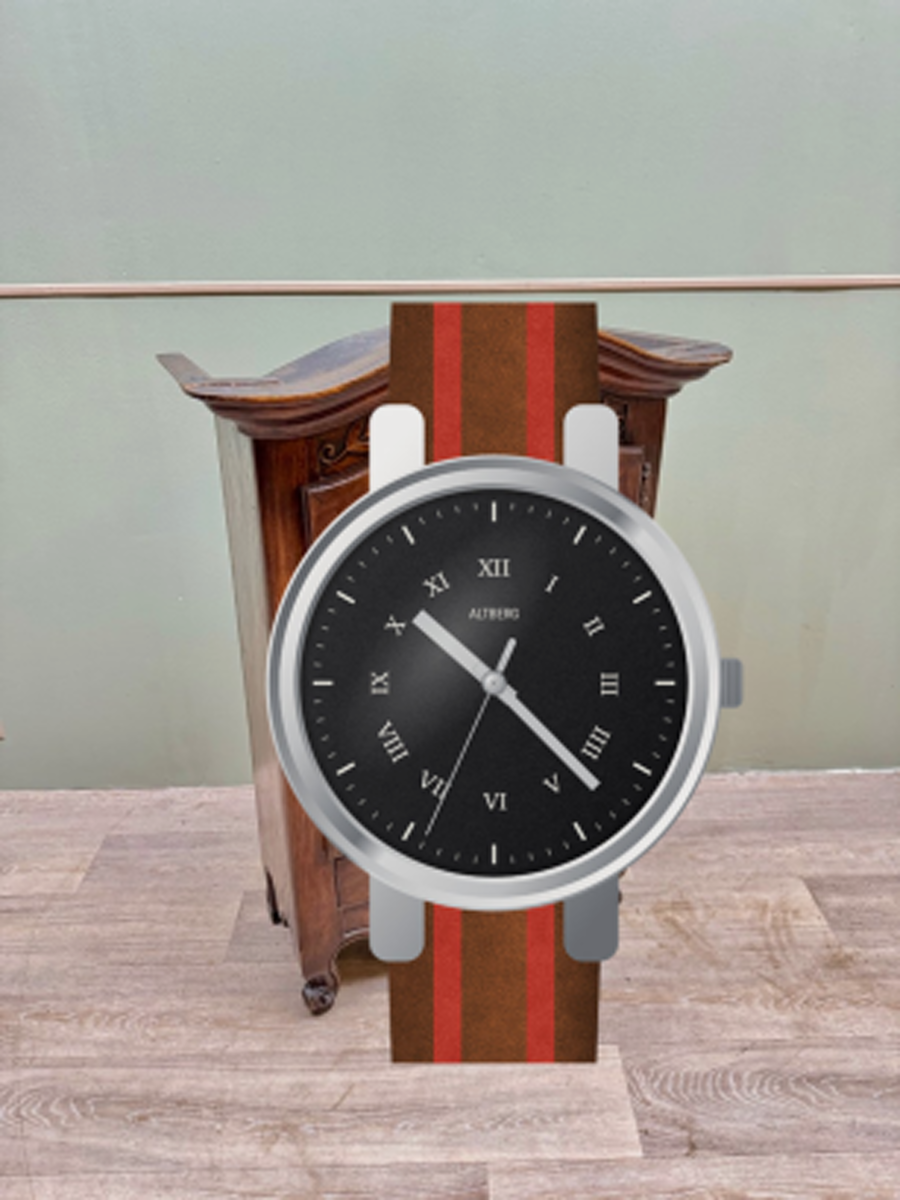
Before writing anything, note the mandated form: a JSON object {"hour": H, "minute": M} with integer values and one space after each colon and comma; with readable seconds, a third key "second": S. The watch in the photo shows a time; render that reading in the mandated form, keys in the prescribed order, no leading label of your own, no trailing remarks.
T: {"hour": 10, "minute": 22, "second": 34}
